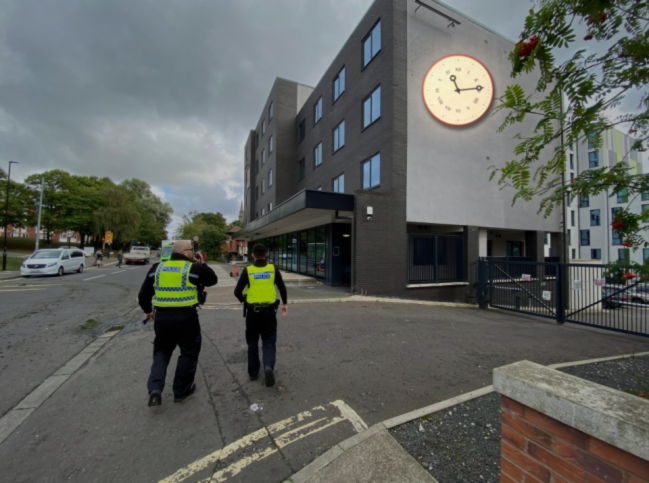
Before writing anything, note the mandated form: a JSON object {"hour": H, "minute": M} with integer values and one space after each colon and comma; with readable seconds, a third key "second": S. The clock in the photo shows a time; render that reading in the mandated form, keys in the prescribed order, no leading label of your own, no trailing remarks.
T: {"hour": 11, "minute": 14}
